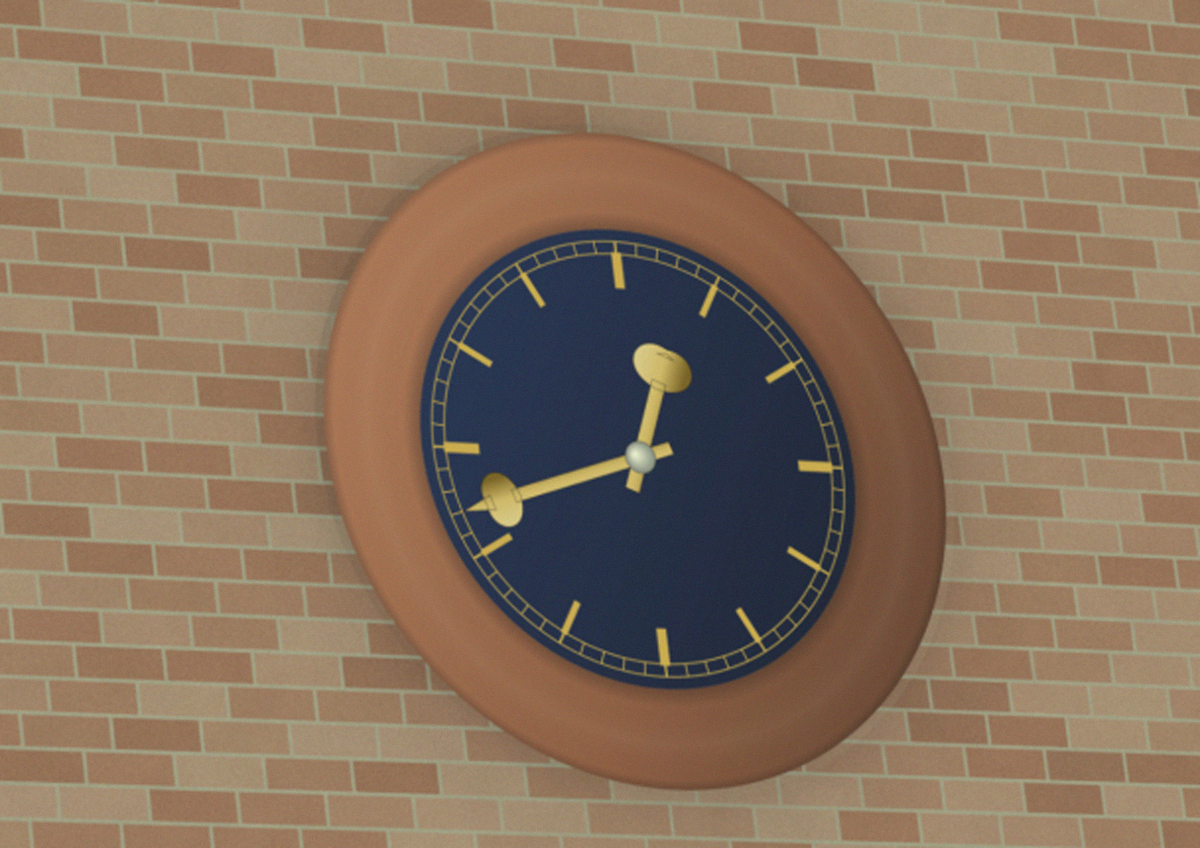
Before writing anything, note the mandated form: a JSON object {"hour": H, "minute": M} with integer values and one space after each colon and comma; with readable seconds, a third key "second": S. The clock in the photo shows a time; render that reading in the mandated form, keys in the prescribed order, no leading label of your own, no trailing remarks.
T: {"hour": 12, "minute": 42}
